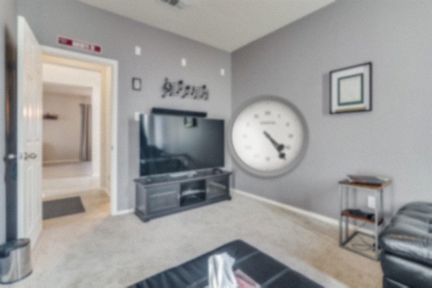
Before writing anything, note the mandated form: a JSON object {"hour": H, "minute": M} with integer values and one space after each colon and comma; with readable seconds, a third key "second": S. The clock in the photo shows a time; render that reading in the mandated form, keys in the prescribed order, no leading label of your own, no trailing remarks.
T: {"hour": 4, "minute": 24}
